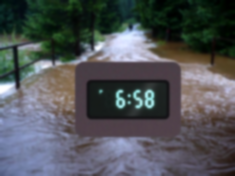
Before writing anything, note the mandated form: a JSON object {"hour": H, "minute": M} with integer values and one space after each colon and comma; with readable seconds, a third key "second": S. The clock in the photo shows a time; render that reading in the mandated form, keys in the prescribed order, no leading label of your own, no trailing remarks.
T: {"hour": 6, "minute": 58}
